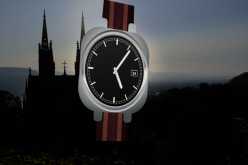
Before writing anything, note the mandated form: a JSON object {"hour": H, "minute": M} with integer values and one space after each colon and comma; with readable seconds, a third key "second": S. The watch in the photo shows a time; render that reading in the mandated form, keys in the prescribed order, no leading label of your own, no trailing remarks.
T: {"hour": 5, "minute": 6}
